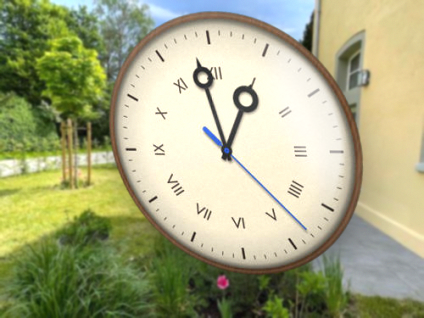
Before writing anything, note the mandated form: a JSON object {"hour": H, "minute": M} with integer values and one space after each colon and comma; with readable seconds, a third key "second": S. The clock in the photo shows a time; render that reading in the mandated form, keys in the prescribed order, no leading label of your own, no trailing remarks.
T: {"hour": 12, "minute": 58, "second": 23}
